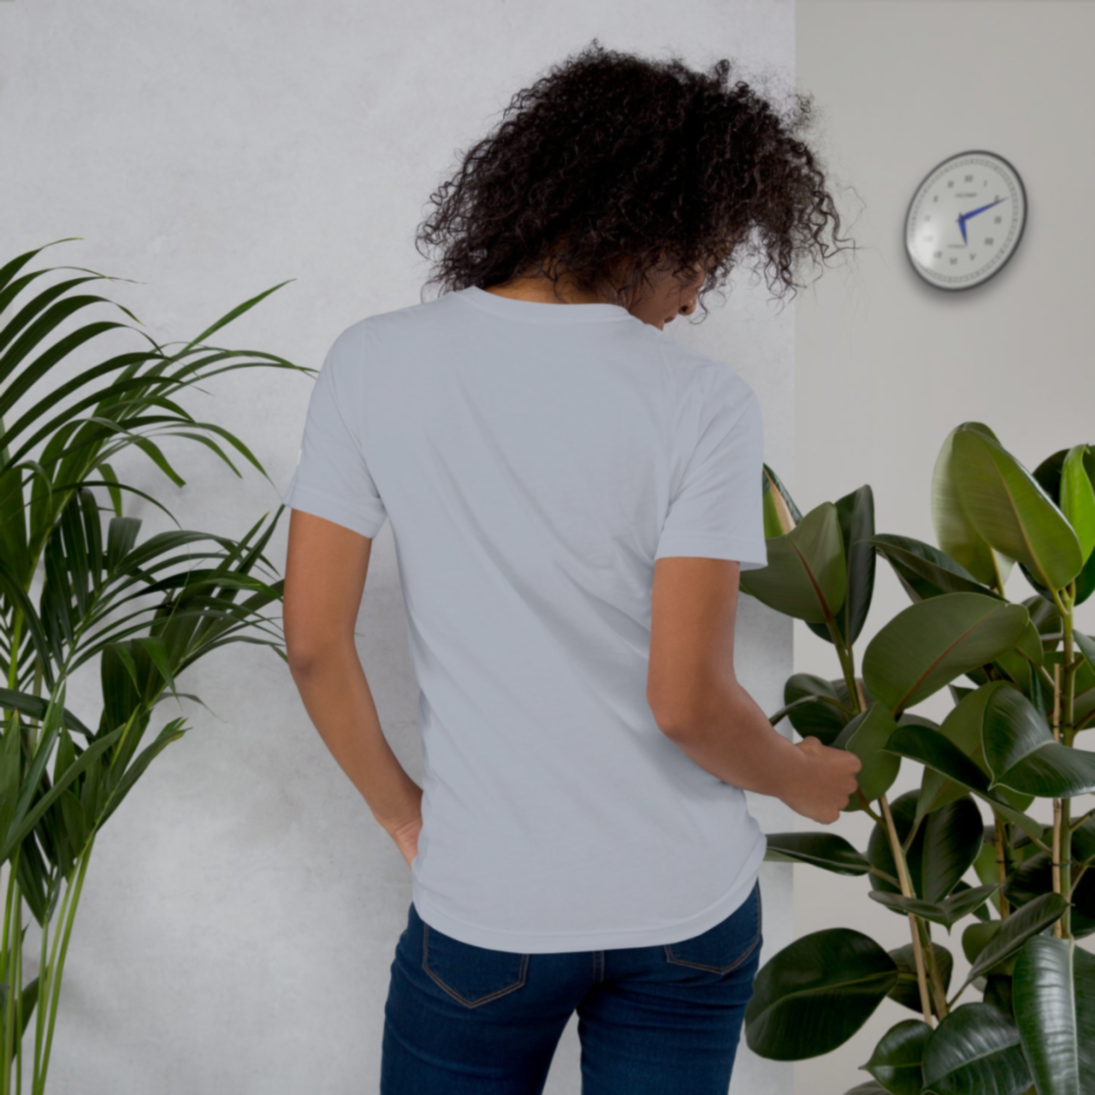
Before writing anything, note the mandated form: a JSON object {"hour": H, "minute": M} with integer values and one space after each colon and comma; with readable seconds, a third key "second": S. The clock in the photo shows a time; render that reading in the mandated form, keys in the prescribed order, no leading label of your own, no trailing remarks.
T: {"hour": 5, "minute": 11}
